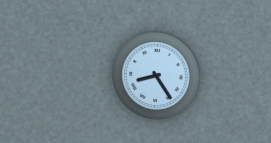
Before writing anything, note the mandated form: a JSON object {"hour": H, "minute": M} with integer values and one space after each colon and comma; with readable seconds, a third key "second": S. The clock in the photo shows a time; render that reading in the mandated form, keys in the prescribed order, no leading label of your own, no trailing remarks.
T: {"hour": 8, "minute": 24}
